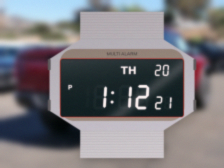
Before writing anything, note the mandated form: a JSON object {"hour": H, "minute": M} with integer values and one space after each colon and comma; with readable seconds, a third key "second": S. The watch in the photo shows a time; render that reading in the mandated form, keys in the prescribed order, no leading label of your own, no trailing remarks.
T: {"hour": 1, "minute": 12, "second": 21}
